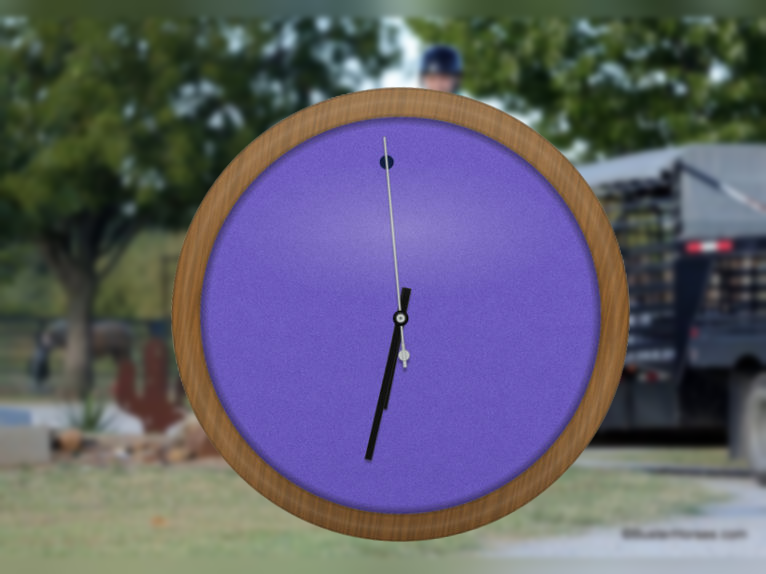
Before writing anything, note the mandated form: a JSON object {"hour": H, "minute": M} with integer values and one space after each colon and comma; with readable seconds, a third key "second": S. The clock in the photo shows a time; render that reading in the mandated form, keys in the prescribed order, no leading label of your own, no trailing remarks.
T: {"hour": 6, "minute": 33, "second": 0}
